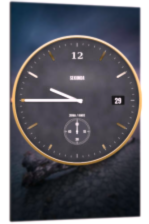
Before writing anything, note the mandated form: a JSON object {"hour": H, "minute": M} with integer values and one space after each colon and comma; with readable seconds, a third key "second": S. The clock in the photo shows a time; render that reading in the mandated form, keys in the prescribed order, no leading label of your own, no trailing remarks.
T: {"hour": 9, "minute": 45}
